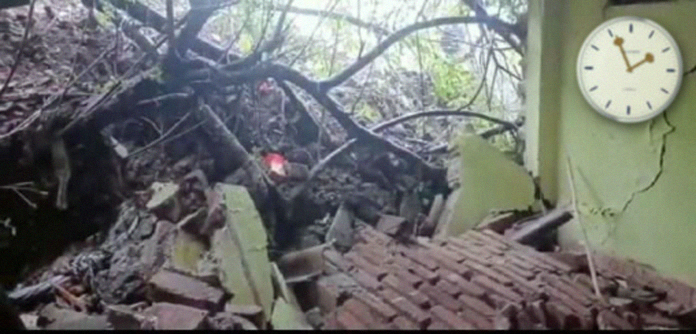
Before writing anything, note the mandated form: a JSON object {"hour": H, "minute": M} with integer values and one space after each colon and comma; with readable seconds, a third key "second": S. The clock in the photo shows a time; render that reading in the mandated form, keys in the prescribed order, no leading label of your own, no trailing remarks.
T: {"hour": 1, "minute": 56}
